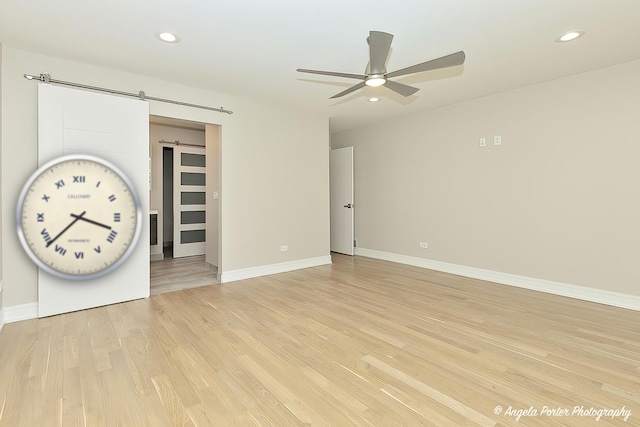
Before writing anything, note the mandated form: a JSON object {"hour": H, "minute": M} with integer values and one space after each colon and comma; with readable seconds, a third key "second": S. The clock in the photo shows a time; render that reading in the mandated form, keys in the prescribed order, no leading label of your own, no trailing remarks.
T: {"hour": 3, "minute": 38}
